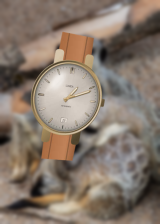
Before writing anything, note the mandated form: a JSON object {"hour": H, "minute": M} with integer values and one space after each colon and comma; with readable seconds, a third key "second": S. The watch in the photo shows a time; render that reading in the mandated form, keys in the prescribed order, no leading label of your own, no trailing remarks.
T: {"hour": 1, "minute": 11}
